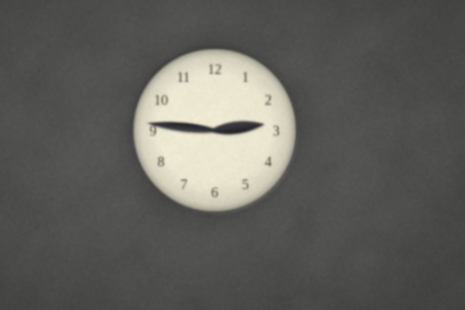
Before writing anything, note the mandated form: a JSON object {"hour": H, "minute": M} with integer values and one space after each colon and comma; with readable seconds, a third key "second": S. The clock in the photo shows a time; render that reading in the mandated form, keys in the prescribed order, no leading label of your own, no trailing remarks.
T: {"hour": 2, "minute": 46}
